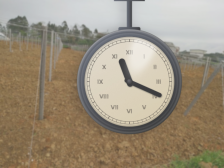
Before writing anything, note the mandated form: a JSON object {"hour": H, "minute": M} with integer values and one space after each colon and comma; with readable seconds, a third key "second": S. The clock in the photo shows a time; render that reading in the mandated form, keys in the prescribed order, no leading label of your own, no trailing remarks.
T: {"hour": 11, "minute": 19}
